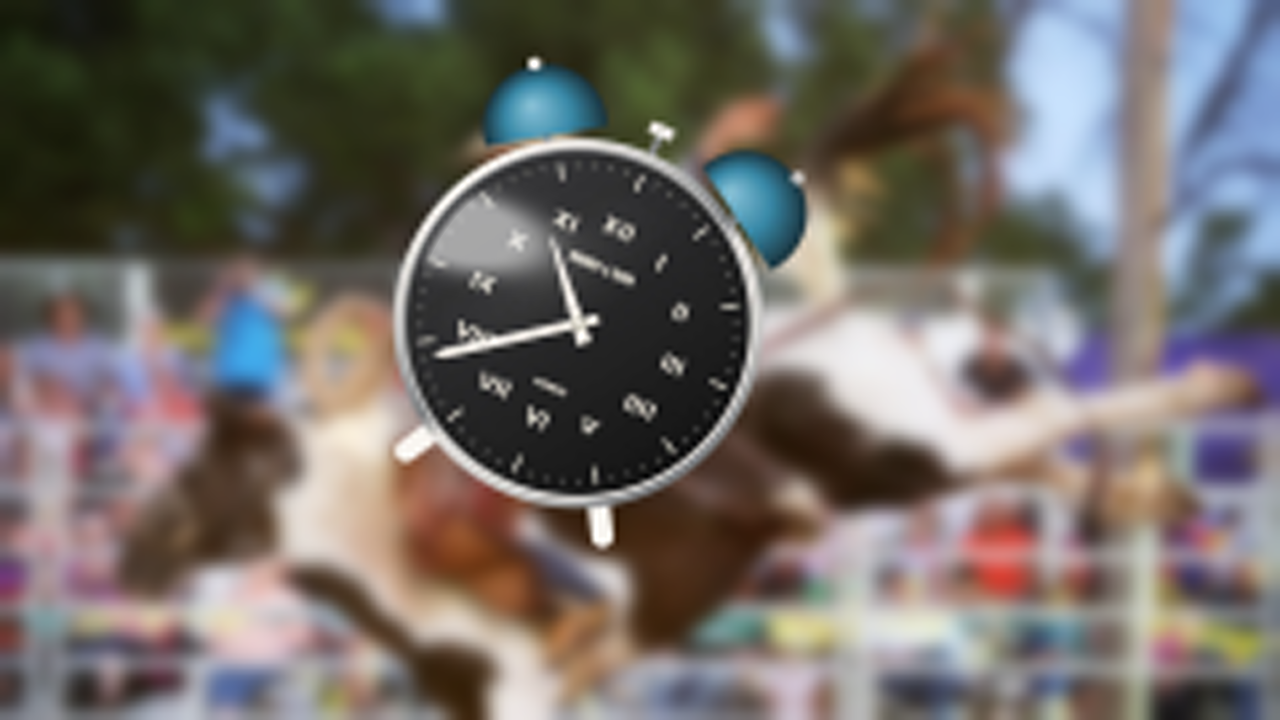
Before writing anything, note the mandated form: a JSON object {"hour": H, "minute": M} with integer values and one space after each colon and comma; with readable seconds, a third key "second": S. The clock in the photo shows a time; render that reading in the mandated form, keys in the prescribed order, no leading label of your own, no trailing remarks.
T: {"hour": 10, "minute": 39}
